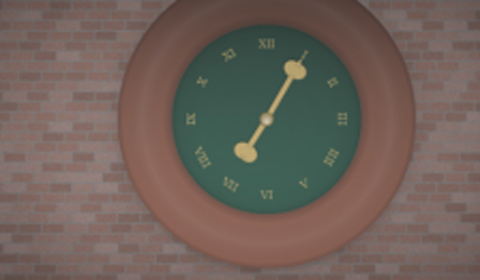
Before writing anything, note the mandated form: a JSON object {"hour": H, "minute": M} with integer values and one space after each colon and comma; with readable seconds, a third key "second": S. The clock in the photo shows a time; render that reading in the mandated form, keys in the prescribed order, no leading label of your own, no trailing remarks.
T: {"hour": 7, "minute": 5}
